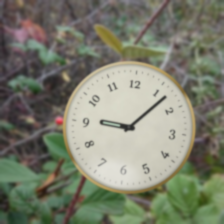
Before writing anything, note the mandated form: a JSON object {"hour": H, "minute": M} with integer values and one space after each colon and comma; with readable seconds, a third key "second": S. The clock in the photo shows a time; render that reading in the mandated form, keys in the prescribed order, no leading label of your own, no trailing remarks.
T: {"hour": 9, "minute": 7}
